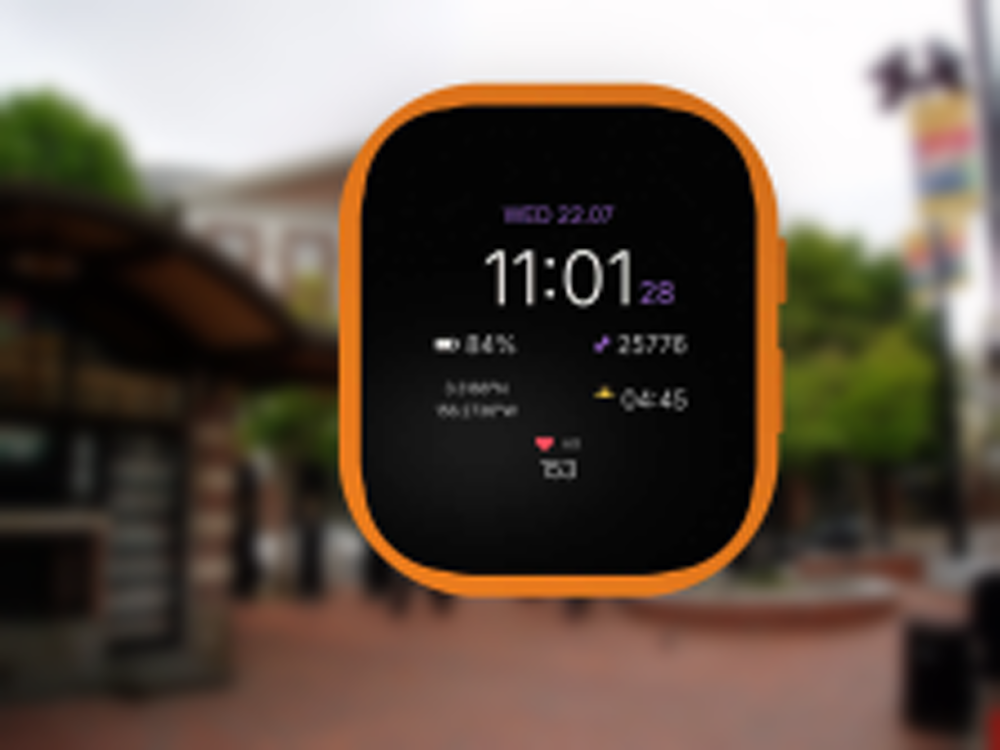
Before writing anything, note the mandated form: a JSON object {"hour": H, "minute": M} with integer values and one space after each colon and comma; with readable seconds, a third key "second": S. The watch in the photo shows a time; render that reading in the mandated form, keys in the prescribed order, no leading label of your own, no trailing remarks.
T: {"hour": 11, "minute": 1}
